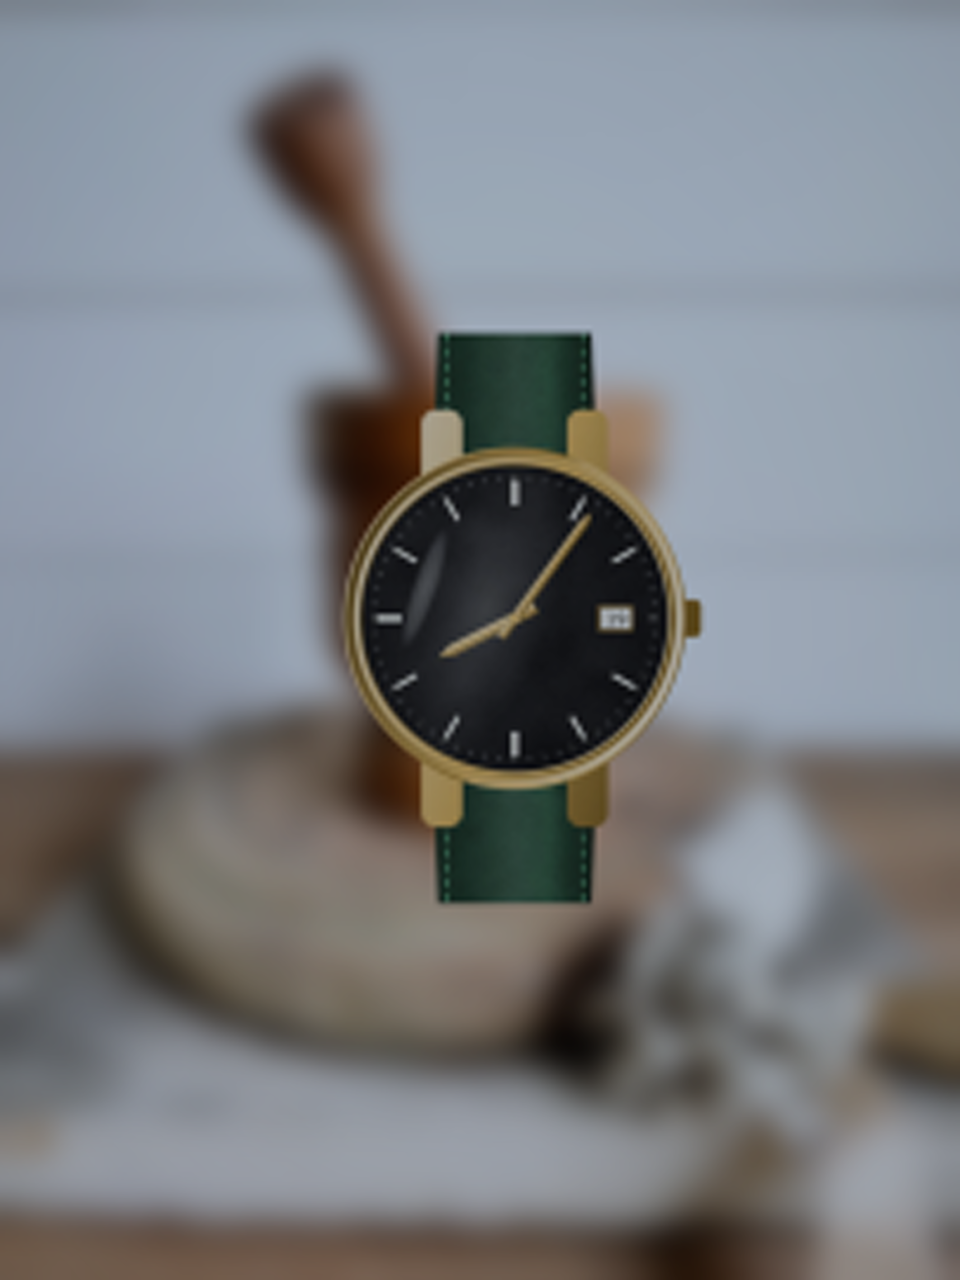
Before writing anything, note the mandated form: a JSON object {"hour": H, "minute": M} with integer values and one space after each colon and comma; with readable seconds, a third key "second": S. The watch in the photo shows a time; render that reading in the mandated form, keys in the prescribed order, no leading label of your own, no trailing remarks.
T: {"hour": 8, "minute": 6}
